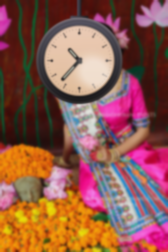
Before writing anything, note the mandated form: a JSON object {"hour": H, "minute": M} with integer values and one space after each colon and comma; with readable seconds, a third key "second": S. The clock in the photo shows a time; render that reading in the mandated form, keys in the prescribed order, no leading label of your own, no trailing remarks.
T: {"hour": 10, "minute": 37}
